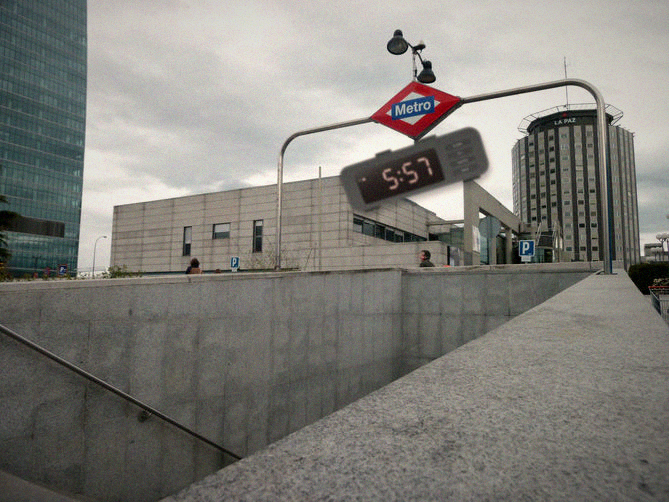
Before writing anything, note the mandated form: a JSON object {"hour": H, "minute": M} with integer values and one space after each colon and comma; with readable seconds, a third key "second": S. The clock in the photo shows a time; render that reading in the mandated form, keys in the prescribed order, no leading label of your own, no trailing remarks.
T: {"hour": 5, "minute": 57}
